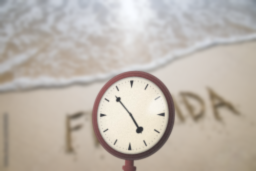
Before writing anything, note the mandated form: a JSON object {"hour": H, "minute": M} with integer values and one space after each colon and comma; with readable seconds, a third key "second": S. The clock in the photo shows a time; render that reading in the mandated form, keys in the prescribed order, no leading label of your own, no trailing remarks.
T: {"hour": 4, "minute": 53}
